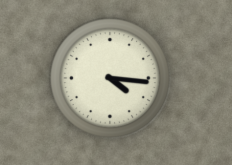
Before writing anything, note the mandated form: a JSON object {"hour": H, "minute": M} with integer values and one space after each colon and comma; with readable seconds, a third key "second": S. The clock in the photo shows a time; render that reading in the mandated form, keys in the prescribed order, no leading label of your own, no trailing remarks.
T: {"hour": 4, "minute": 16}
